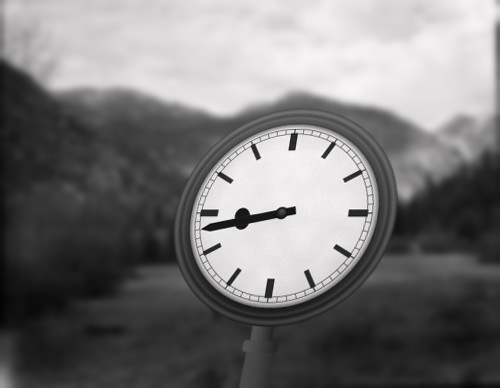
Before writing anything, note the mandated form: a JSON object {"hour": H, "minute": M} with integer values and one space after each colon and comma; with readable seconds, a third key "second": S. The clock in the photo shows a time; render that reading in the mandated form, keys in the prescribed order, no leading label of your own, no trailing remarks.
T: {"hour": 8, "minute": 43}
